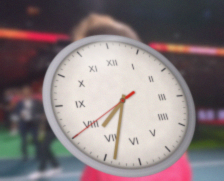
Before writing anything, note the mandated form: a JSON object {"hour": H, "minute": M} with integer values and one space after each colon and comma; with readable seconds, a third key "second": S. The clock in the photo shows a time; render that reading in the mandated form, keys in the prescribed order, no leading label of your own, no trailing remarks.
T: {"hour": 7, "minute": 33, "second": 40}
